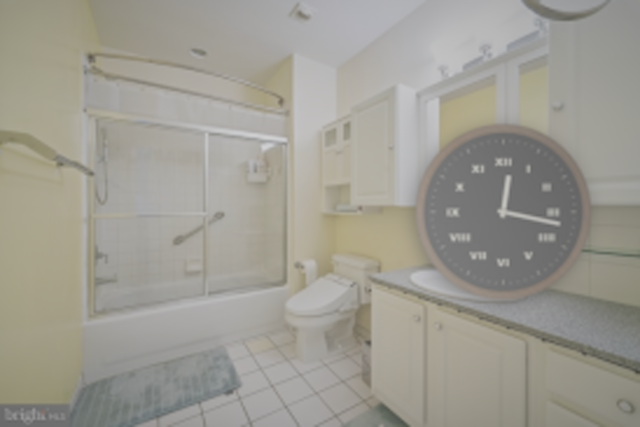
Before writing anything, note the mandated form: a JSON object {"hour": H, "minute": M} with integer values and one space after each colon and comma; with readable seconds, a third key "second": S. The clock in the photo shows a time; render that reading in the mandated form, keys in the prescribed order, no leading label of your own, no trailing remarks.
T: {"hour": 12, "minute": 17}
